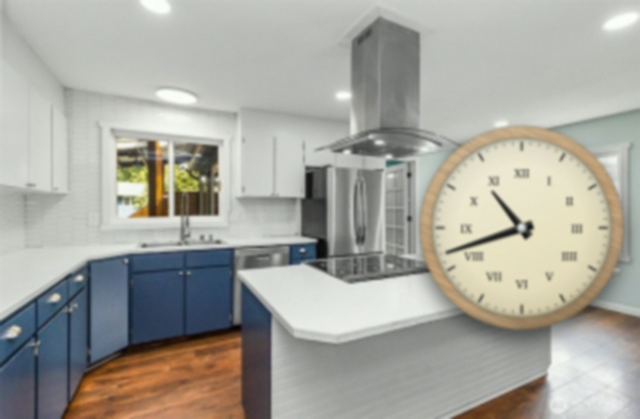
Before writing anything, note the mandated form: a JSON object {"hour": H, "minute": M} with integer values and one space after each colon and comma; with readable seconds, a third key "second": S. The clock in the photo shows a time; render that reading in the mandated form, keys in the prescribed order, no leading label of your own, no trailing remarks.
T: {"hour": 10, "minute": 42}
